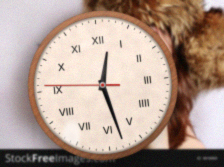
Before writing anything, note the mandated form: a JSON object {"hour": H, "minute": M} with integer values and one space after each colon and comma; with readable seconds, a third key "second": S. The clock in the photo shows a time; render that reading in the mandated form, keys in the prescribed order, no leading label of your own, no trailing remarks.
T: {"hour": 12, "minute": 27, "second": 46}
